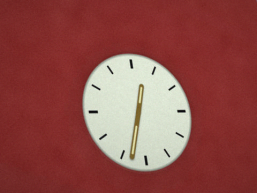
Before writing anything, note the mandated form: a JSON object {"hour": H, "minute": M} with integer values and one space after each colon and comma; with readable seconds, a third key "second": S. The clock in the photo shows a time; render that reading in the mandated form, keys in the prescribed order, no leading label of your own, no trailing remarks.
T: {"hour": 12, "minute": 33}
